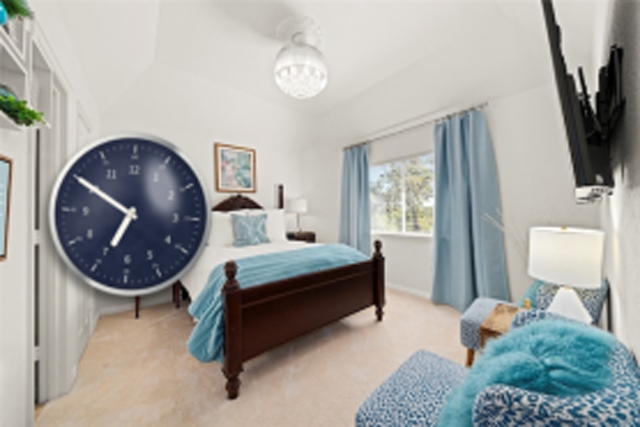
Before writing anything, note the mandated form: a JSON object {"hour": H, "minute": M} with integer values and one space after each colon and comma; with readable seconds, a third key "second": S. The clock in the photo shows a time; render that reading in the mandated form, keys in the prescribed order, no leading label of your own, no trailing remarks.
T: {"hour": 6, "minute": 50}
